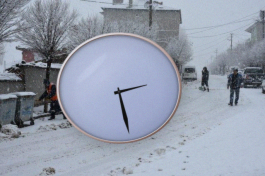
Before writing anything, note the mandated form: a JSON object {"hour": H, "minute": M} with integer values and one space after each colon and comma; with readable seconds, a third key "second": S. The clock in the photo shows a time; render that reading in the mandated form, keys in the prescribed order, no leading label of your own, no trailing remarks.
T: {"hour": 2, "minute": 28}
